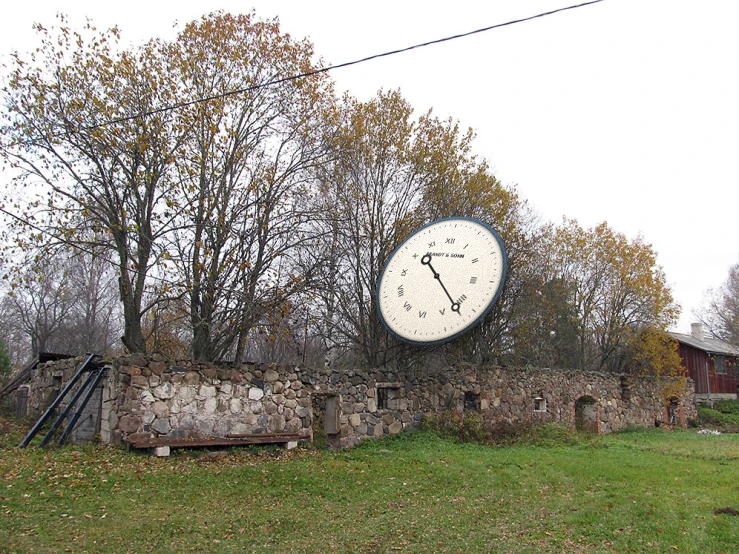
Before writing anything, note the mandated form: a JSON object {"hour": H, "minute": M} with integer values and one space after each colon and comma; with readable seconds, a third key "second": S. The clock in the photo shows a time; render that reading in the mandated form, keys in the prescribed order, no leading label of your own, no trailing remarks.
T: {"hour": 10, "minute": 22}
